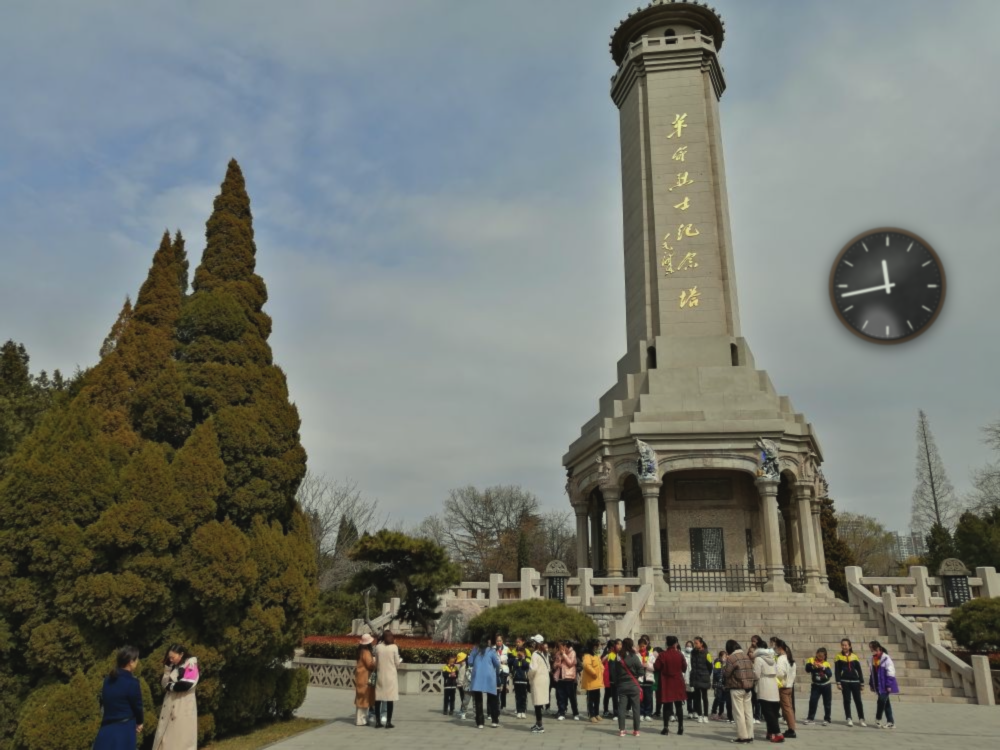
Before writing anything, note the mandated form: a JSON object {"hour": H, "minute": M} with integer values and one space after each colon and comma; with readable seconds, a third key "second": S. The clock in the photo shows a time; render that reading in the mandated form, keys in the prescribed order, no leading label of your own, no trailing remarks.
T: {"hour": 11, "minute": 43}
